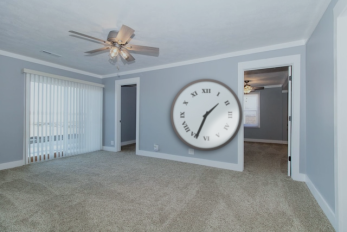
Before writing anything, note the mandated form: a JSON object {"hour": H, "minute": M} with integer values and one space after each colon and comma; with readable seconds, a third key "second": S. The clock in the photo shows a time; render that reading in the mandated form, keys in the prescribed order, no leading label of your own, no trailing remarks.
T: {"hour": 1, "minute": 34}
